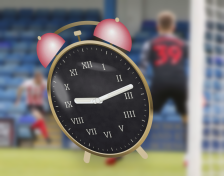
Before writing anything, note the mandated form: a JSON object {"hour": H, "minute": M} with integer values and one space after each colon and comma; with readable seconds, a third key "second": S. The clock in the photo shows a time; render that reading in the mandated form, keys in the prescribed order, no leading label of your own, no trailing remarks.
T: {"hour": 9, "minute": 13}
